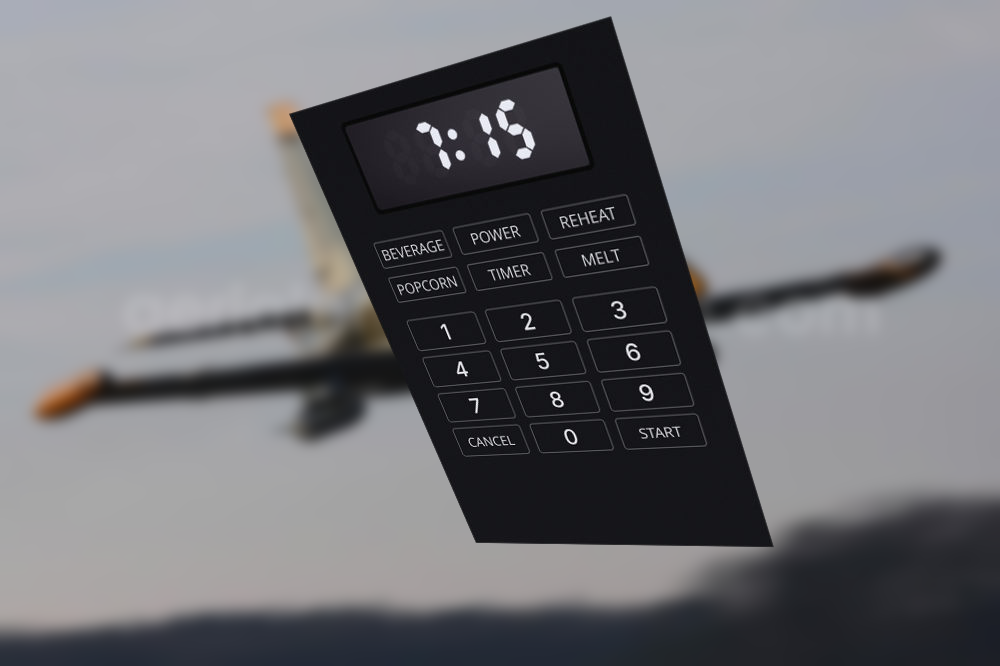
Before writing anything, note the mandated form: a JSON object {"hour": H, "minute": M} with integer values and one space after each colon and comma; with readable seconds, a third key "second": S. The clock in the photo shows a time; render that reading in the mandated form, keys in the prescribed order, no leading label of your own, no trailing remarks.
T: {"hour": 7, "minute": 15}
